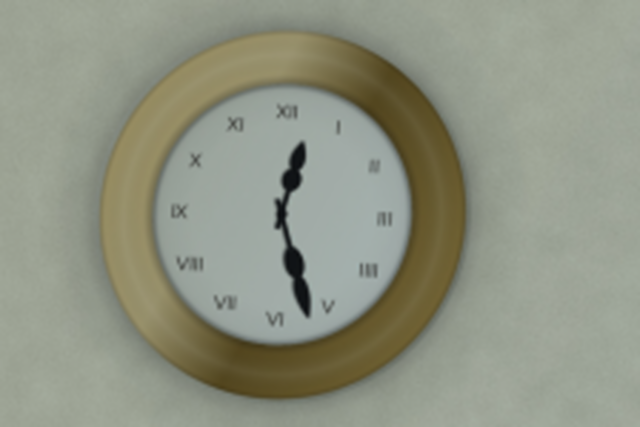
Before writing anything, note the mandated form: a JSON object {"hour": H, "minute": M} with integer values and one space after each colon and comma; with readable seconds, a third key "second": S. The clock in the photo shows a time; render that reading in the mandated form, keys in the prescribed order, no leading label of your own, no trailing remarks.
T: {"hour": 12, "minute": 27}
